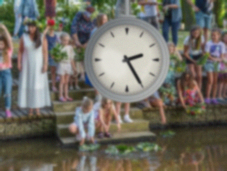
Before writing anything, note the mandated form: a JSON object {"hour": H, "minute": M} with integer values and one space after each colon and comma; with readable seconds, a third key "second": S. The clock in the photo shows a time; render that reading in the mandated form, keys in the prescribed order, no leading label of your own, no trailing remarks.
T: {"hour": 2, "minute": 25}
